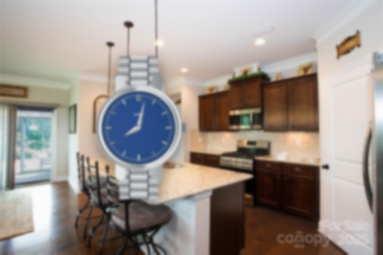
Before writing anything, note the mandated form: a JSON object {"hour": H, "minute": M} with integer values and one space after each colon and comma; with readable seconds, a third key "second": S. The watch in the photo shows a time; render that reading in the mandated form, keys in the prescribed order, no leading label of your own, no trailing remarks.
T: {"hour": 8, "minute": 2}
